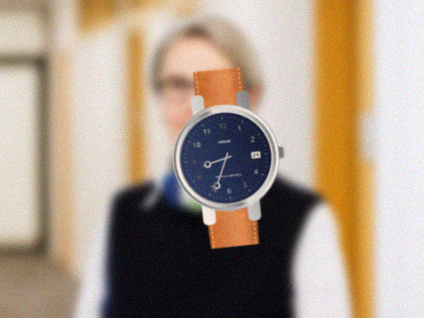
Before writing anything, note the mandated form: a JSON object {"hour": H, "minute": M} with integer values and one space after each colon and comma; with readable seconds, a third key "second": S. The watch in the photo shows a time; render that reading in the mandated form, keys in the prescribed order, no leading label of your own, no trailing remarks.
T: {"hour": 8, "minute": 34}
